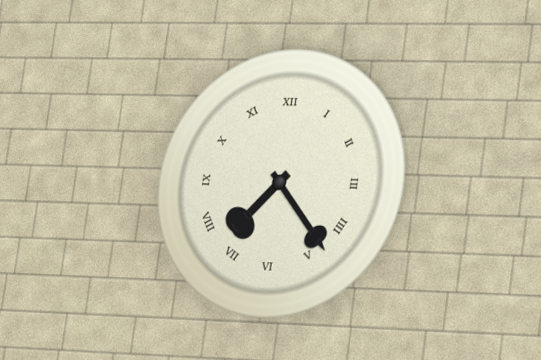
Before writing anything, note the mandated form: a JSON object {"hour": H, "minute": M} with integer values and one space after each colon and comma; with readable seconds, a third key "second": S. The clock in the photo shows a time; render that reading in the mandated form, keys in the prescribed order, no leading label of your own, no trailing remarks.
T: {"hour": 7, "minute": 23}
